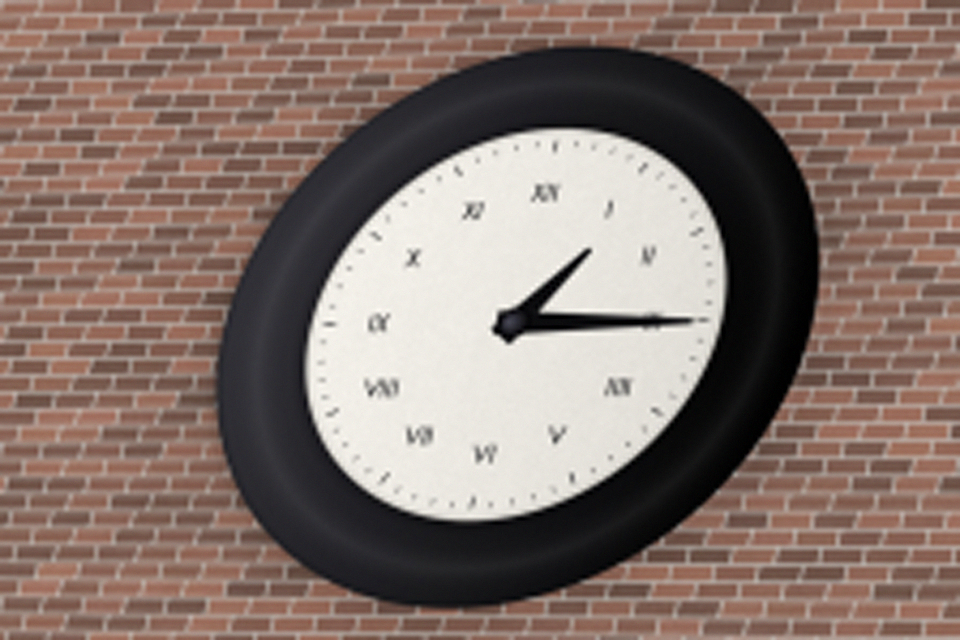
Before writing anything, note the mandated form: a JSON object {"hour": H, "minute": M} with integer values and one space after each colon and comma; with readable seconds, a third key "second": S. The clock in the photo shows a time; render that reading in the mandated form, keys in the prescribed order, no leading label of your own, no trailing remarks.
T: {"hour": 1, "minute": 15}
